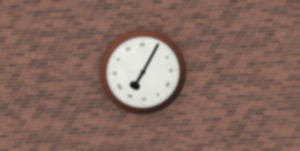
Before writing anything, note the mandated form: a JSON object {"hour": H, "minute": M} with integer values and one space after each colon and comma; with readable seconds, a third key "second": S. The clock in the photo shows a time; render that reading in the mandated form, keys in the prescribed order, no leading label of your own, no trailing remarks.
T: {"hour": 7, "minute": 5}
